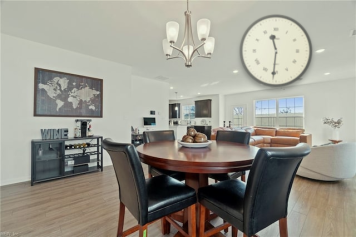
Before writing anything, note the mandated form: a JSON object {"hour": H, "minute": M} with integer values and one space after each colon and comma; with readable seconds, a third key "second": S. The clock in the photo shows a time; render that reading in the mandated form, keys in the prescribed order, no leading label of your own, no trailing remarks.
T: {"hour": 11, "minute": 31}
